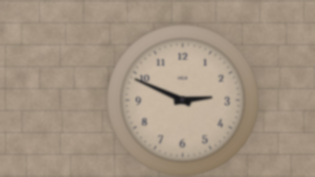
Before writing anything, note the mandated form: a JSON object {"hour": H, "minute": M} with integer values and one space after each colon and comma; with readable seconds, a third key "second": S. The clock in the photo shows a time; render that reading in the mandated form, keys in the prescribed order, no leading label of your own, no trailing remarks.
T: {"hour": 2, "minute": 49}
